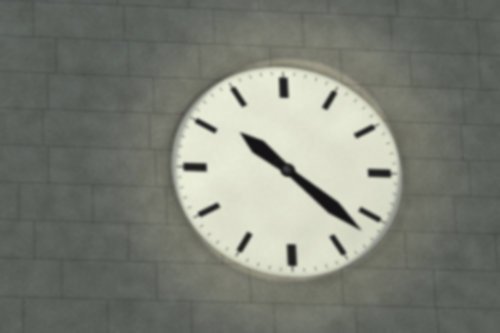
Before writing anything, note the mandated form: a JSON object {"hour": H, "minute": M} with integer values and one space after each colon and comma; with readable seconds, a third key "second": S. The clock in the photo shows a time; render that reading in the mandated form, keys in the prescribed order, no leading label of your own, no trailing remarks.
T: {"hour": 10, "minute": 22}
